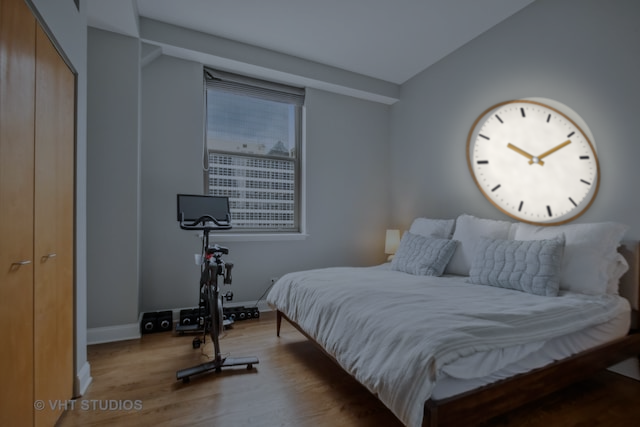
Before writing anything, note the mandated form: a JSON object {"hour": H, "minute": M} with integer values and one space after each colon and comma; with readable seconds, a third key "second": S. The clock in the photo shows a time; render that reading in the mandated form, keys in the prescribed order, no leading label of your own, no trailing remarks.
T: {"hour": 10, "minute": 11}
